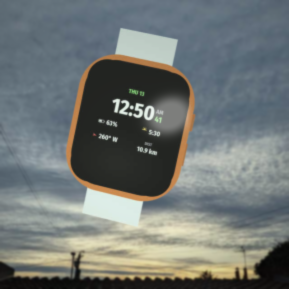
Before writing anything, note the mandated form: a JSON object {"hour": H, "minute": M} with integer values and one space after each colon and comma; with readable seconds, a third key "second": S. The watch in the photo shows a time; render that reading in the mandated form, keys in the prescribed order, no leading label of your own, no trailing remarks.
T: {"hour": 12, "minute": 50}
